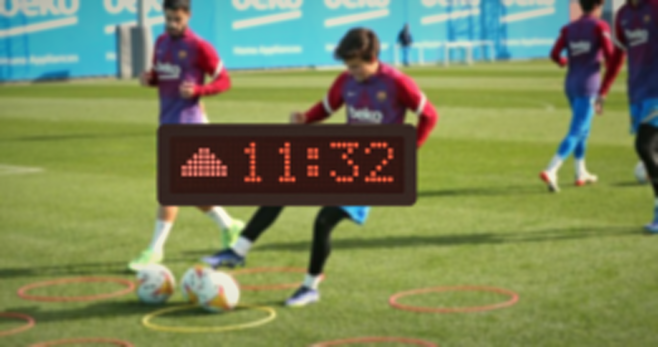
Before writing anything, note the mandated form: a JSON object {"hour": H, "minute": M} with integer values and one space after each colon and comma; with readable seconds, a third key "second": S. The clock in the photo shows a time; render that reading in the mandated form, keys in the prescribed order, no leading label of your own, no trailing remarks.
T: {"hour": 11, "minute": 32}
